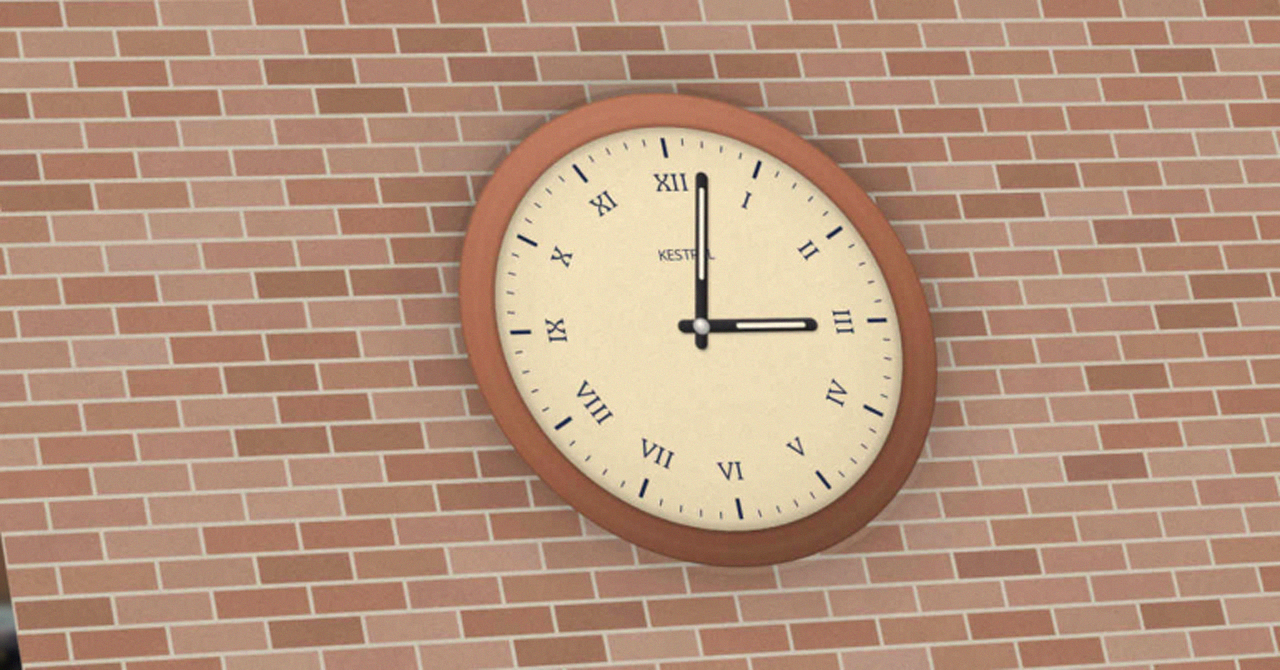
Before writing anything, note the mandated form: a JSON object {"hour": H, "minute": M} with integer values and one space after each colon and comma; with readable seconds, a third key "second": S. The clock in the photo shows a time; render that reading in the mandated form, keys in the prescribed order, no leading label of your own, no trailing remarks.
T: {"hour": 3, "minute": 2}
